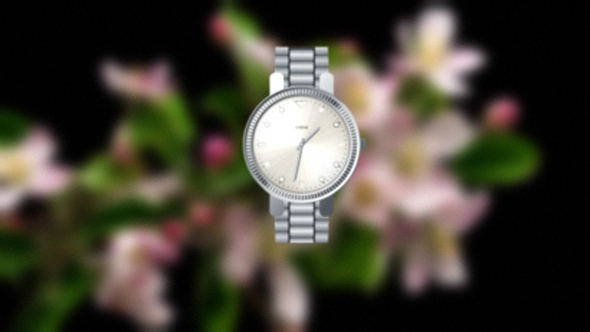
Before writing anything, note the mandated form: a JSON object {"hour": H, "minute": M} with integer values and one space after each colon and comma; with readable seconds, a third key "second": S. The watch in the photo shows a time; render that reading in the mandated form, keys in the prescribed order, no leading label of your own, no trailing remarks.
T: {"hour": 1, "minute": 32}
